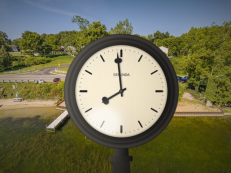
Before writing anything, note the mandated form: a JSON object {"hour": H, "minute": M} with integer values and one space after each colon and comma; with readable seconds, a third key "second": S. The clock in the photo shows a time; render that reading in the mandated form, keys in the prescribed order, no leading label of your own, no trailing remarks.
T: {"hour": 7, "minute": 59}
